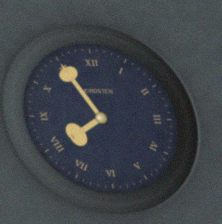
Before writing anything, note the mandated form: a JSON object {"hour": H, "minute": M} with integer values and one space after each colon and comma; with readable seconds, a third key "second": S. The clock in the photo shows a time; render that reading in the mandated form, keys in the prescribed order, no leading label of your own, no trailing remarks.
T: {"hour": 7, "minute": 55}
